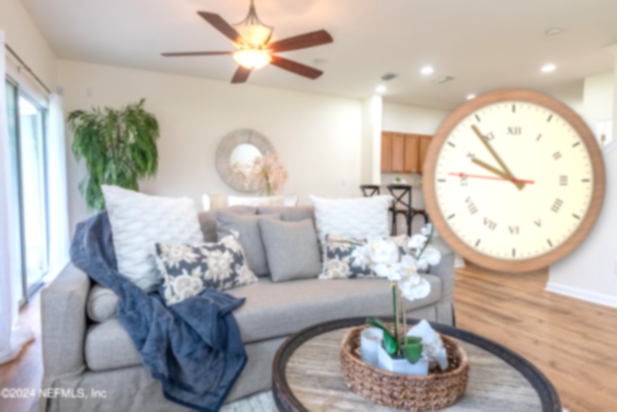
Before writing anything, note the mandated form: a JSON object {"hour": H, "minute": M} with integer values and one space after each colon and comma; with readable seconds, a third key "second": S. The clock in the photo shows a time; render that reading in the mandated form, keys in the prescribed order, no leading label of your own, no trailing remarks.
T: {"hour": 9, "minute": 53, "second": 46}
